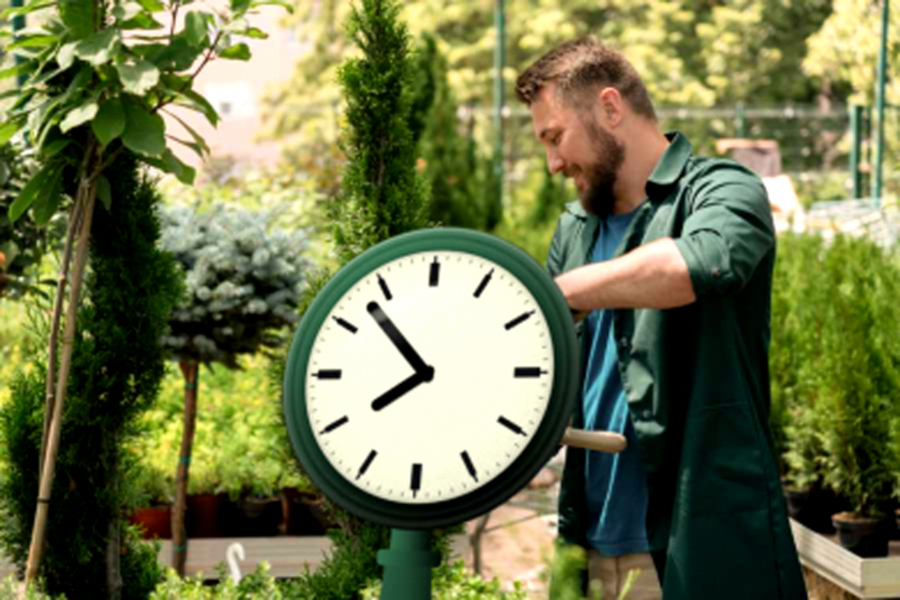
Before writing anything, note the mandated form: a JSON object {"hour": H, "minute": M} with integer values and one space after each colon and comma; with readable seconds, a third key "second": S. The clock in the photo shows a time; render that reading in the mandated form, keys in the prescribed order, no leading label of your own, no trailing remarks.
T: {"hour": 7, "minute": 53}
